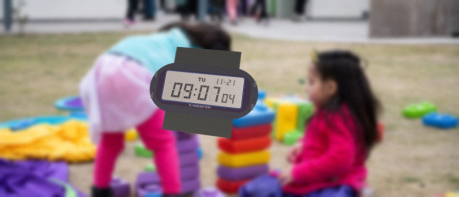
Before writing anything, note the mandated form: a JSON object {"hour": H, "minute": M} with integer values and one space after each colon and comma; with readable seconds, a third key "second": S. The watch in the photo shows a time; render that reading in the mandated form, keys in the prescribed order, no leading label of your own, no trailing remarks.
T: {"hour": 9, "minute": 7, "second": 4}
